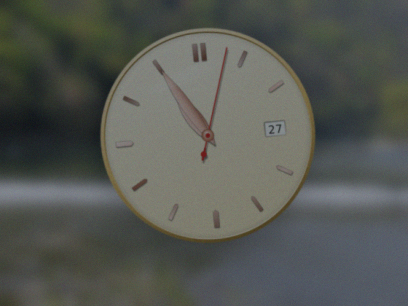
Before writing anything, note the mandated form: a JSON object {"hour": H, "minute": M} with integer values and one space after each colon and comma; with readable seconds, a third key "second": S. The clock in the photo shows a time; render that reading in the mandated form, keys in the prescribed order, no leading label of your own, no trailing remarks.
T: {"hour": 10, "minute": 55, "second": 3}
